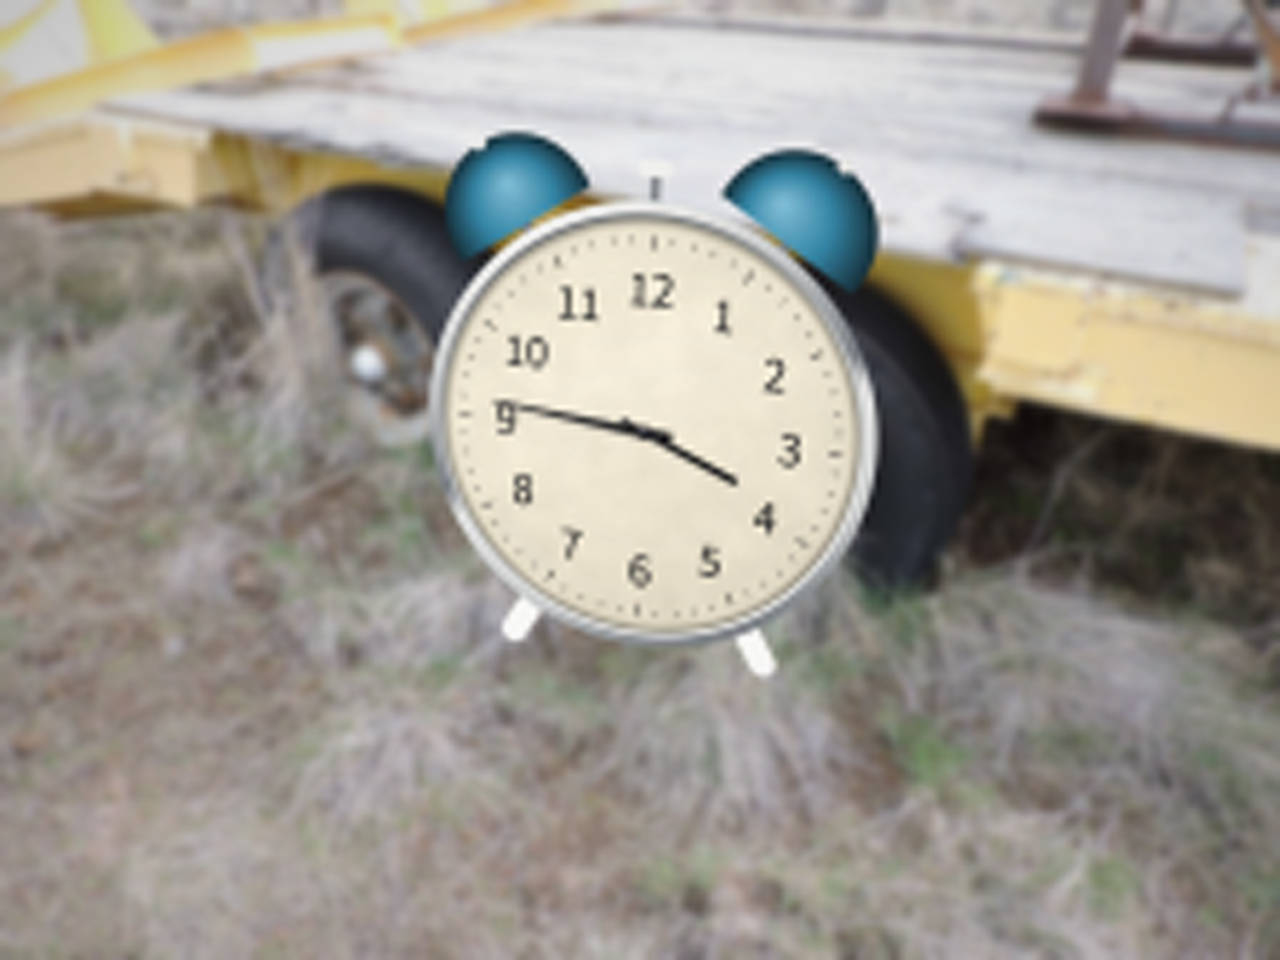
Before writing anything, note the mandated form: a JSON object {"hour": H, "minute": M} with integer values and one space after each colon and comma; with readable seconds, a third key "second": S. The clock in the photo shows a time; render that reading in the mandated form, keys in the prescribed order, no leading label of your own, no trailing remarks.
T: {"hour": 3, "minute": 46}
